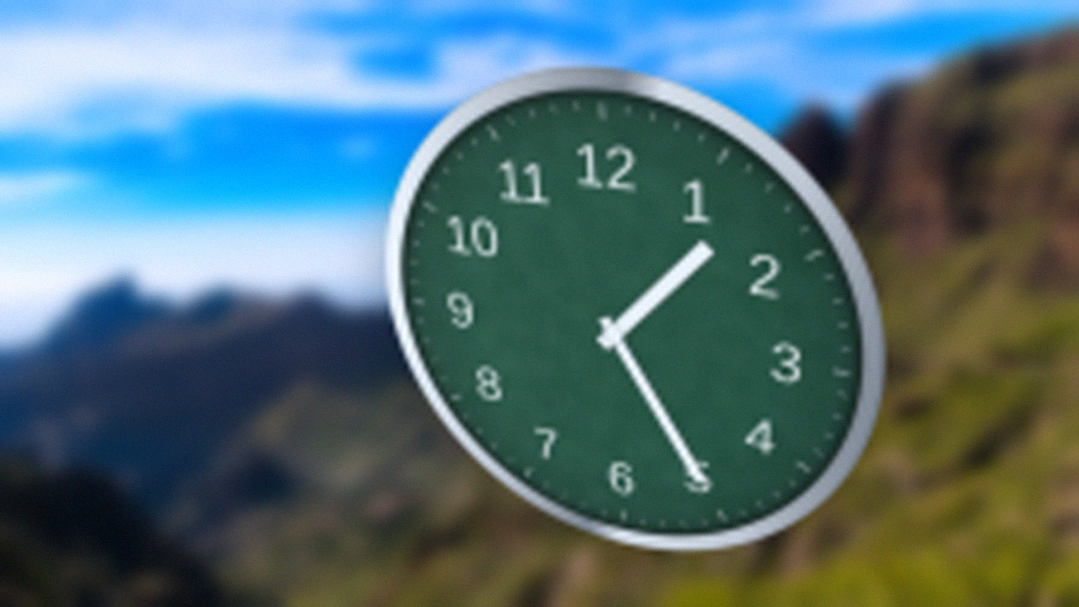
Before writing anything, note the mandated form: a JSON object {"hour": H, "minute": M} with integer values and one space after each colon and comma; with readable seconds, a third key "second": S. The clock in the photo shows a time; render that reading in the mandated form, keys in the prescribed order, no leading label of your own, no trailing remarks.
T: {"hour": 1, "minute": 25}
